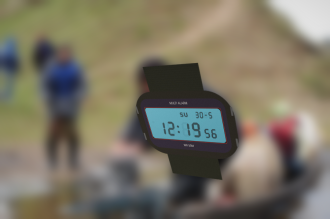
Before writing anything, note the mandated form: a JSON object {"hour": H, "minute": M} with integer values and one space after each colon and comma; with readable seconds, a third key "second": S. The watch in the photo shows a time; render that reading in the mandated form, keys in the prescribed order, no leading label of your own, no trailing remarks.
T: {"hour": 12, "minute": 19, "second": 56}
